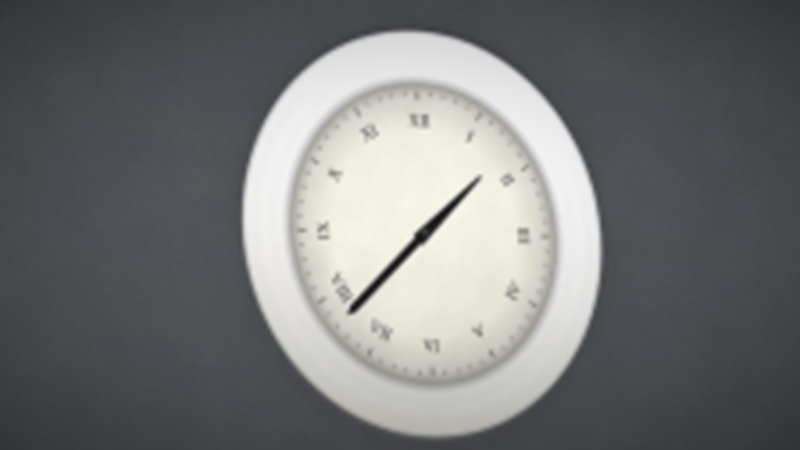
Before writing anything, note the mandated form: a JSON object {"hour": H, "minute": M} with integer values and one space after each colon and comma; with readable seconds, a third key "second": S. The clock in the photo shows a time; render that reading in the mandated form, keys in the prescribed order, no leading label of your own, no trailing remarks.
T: {"hour": 1, "minute": 38}
